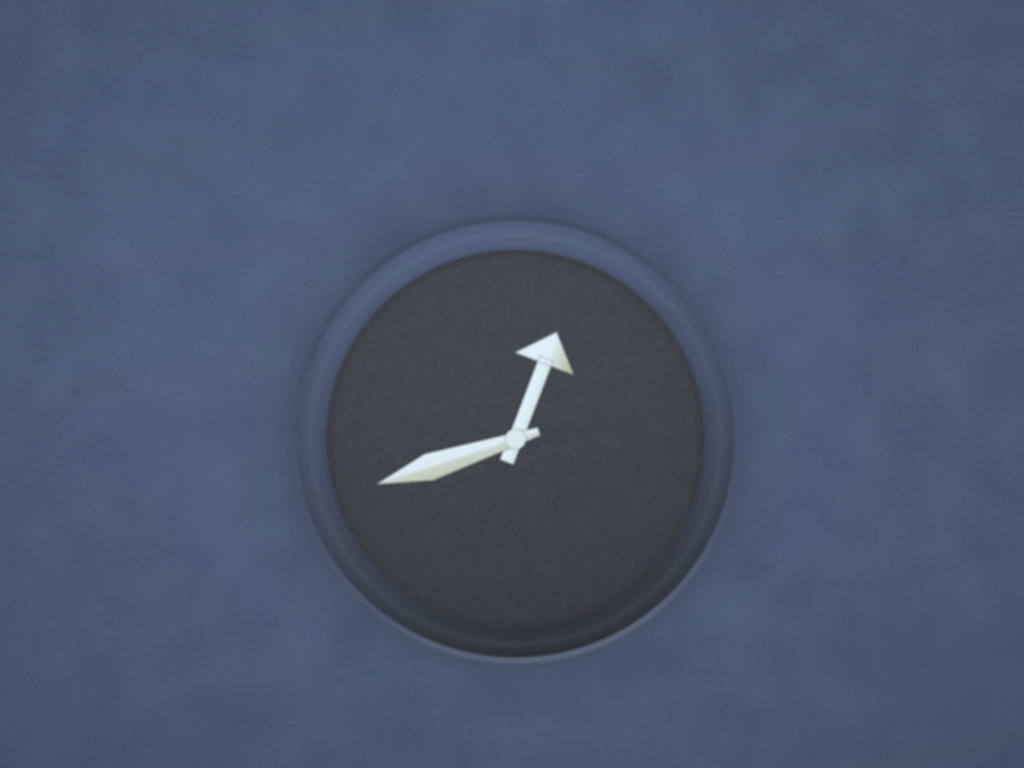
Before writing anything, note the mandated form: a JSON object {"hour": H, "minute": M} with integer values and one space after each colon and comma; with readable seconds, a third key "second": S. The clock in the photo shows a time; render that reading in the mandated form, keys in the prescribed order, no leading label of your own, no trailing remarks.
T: {"hour": 12, "minute": 42}
